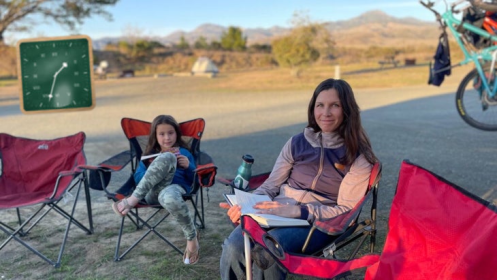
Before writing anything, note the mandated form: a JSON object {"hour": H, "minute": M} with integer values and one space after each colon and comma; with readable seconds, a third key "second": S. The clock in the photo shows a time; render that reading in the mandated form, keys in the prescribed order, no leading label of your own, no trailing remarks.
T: {"hour": 1, "minute": 33}
